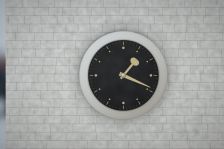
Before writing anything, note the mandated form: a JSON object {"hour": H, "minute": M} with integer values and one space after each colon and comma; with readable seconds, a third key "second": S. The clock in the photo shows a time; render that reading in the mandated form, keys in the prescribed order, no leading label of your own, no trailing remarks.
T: {"hour": 1, "minute": 19}
